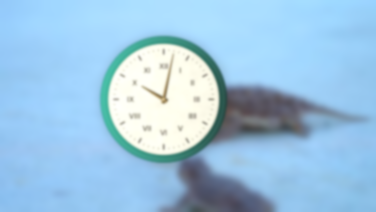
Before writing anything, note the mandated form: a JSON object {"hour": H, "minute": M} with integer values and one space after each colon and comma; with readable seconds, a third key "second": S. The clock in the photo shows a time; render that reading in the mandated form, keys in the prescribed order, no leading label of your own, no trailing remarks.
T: {"hour": 10, "minute": 2}
